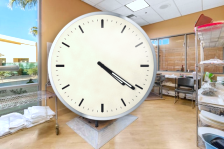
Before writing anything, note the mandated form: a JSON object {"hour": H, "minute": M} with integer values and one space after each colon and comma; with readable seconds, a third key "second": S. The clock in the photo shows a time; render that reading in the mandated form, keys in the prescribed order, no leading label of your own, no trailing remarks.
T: {"hour": 4, "minute": 21}
